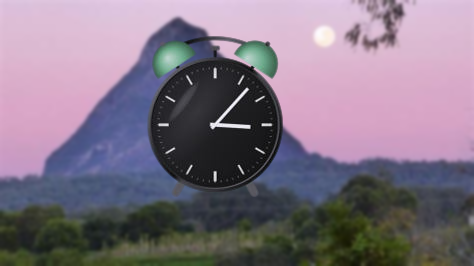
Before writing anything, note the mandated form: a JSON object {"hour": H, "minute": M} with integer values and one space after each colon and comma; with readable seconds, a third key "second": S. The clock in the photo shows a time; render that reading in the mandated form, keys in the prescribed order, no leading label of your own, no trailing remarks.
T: {"hour": 3, "minute": 7}
